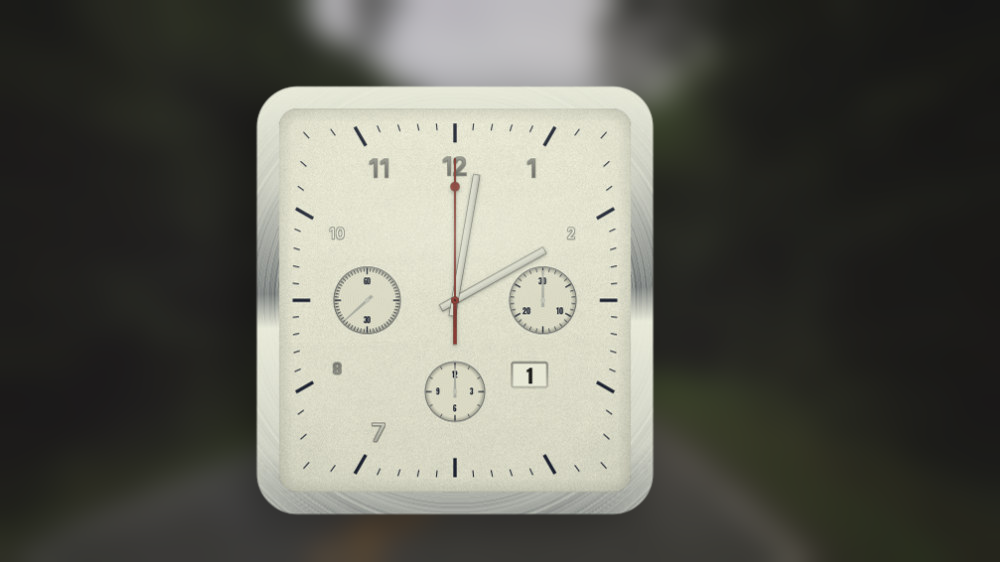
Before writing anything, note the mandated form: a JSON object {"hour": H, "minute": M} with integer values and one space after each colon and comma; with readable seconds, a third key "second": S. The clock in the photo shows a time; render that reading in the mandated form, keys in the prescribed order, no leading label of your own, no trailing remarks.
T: {"hour": 2, "minute": 1, "second": 38}
